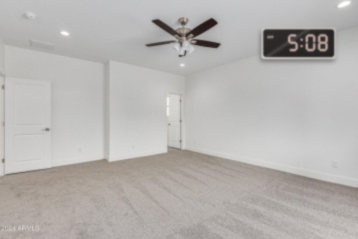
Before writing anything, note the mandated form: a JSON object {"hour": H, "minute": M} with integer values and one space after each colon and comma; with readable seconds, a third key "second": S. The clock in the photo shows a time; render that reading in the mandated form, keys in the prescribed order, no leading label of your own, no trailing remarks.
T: {"hour": 5, "minute": 8}
